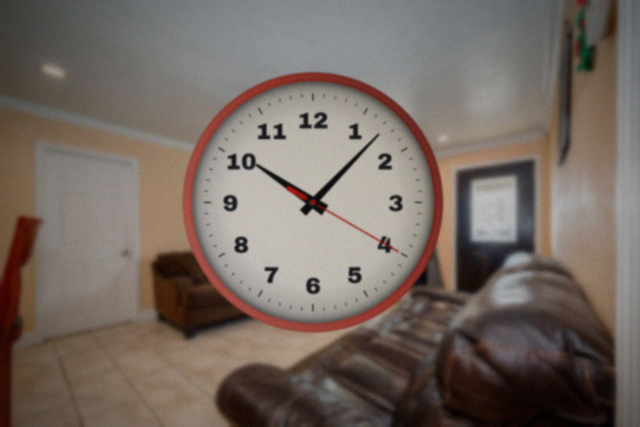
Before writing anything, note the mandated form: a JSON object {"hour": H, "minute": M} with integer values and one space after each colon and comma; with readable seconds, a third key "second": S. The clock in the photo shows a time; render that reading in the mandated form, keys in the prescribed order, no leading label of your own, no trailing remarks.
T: {"hour": 10, "minute": 7, "second": 20}
